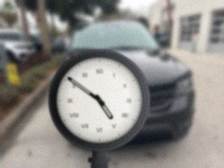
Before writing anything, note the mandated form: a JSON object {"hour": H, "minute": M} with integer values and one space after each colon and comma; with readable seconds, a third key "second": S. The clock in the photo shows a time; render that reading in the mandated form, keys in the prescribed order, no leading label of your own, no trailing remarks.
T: {"hour": 4, "minute": 51}
